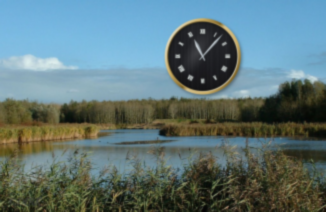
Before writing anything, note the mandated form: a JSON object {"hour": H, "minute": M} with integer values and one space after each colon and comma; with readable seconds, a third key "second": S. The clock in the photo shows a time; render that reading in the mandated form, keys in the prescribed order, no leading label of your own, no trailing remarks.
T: {"hour": 11, "minute": 7}
